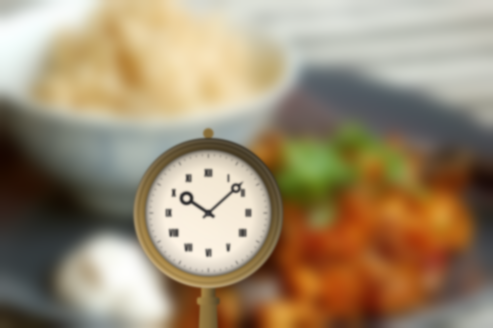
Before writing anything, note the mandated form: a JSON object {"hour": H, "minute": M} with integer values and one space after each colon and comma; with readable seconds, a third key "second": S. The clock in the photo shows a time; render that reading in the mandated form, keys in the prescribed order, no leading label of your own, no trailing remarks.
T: {"hour": 10, "minute": 8}
